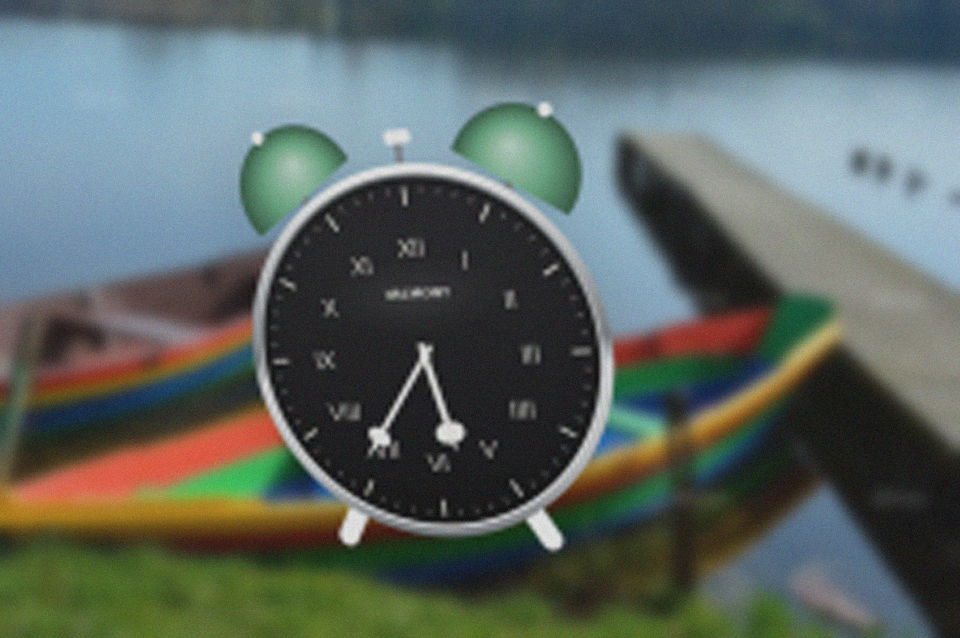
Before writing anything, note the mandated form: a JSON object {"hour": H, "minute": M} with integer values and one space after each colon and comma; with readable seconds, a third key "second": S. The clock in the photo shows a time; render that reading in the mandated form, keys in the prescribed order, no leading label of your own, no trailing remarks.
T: {"hour": 5, "minute": 36}
